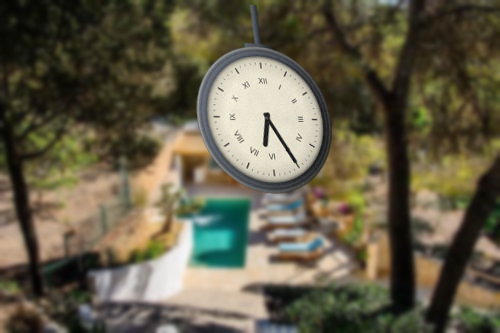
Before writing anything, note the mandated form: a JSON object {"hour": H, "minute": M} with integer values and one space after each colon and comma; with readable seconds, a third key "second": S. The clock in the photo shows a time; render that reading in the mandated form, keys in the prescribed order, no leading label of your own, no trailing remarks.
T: {"hour": 6, "minute": 25}
